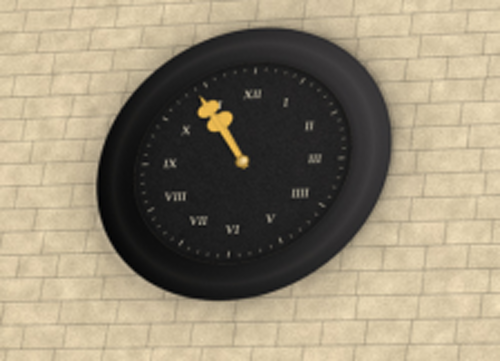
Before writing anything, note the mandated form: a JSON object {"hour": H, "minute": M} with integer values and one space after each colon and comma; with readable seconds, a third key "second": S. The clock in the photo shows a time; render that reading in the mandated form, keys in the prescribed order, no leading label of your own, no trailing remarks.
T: {"hour": 10, "minute": 54}
